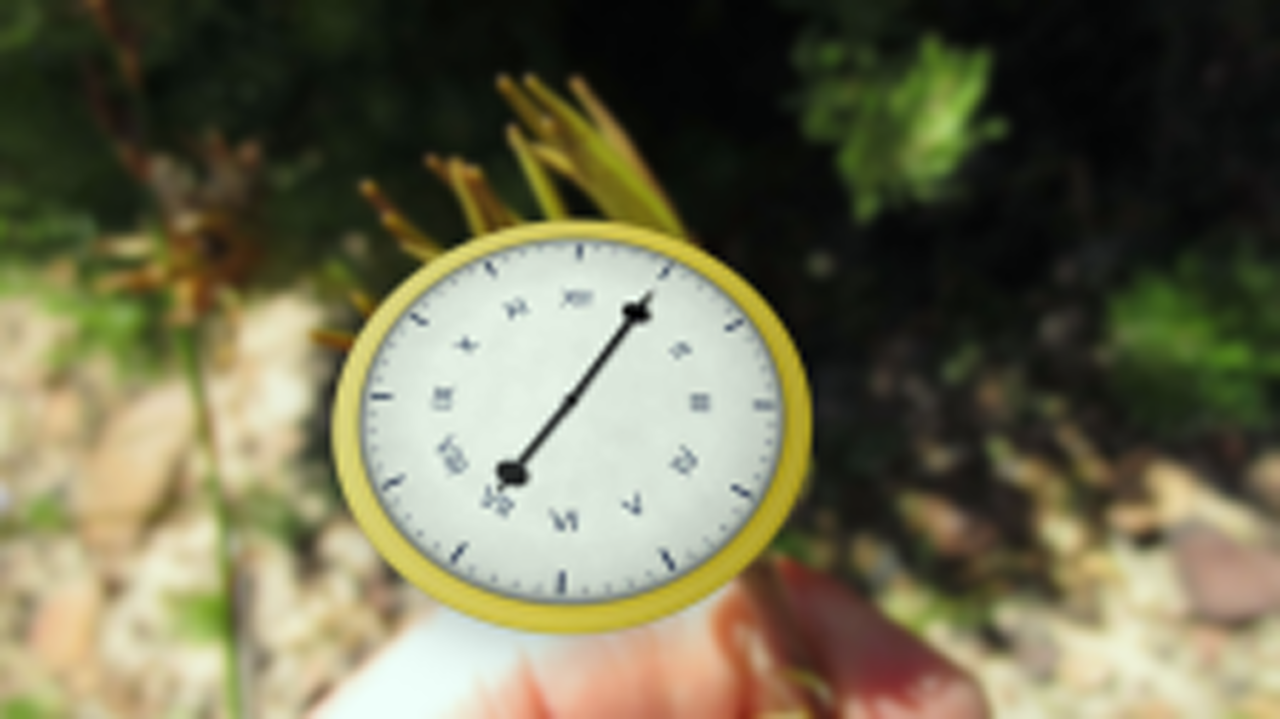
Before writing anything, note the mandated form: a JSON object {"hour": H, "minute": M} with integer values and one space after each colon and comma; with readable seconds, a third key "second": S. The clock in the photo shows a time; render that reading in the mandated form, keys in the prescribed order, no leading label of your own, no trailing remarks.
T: {"hour": 7, "minute": 5}
